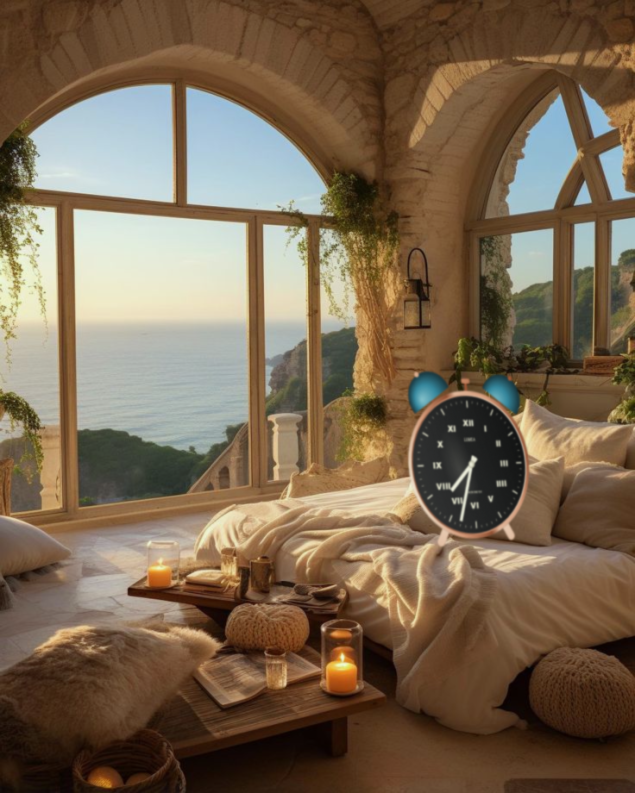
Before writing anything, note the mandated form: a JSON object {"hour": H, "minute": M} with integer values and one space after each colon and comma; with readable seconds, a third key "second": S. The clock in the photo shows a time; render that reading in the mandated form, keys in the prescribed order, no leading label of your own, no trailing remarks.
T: {"hour": 7, "minute": 33}
